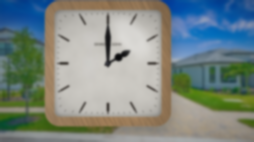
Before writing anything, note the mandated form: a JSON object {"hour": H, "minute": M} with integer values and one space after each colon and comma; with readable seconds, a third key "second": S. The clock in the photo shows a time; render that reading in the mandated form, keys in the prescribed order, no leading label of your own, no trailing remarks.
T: {"hour": 2, "minute": 0}
